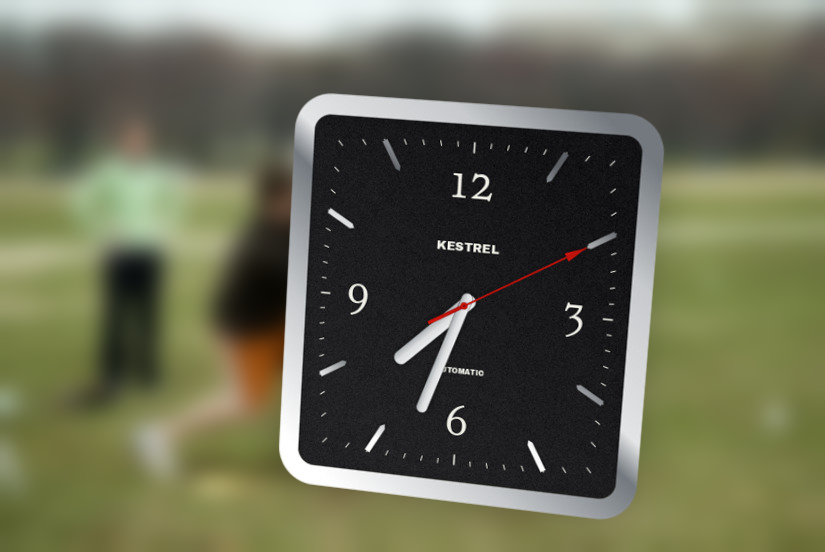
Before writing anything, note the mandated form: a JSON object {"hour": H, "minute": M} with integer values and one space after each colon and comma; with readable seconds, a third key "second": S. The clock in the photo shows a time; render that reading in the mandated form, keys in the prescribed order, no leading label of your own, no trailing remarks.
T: {"hour": 7, "minute": 33, "second": 10}
